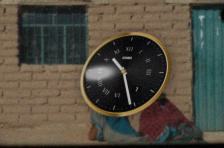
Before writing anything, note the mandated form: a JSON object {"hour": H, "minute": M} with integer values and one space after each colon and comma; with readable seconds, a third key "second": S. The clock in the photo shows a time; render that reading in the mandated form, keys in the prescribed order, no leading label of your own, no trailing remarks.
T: {"hour": 10, "minute": 26}
